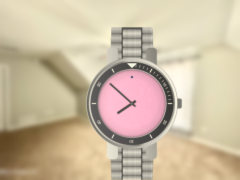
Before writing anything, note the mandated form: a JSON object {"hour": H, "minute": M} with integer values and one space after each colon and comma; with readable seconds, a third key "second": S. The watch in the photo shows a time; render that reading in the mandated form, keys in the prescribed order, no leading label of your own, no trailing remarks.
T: {"hour": 7, "minute": 52}
